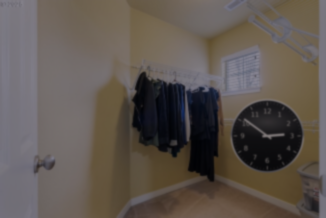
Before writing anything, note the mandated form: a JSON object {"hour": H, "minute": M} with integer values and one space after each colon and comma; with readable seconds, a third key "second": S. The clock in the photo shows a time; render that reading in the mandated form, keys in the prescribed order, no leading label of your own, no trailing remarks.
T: {"hour": 2, "minute": 51}
